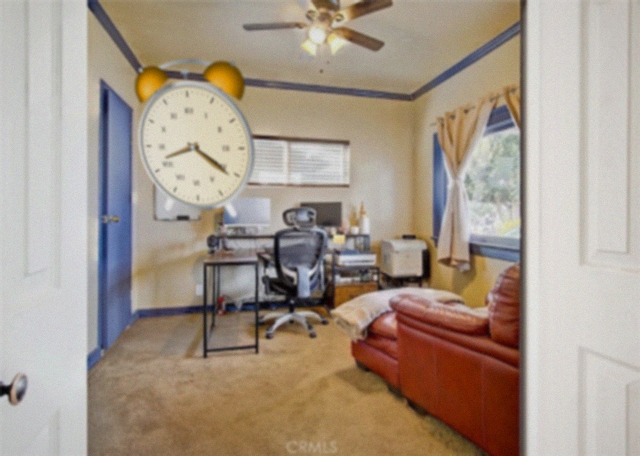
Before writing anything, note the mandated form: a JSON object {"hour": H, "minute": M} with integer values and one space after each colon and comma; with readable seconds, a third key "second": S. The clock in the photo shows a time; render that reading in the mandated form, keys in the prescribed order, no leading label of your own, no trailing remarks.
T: {"hour": 8, "minute": 21}
